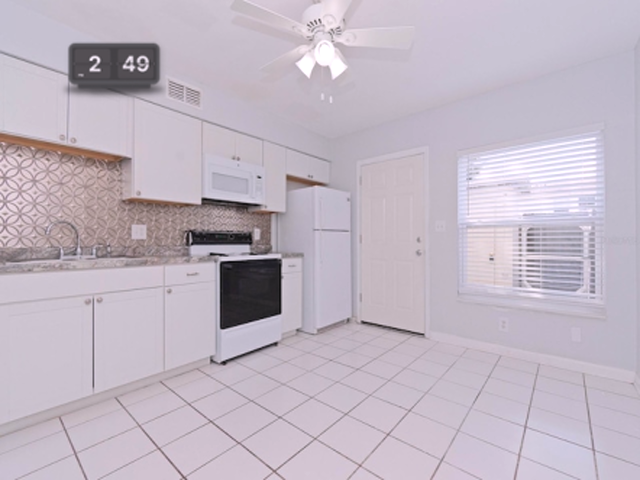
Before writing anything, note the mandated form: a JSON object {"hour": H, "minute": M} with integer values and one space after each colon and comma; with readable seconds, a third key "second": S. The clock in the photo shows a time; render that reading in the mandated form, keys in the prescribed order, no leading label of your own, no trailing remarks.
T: {"hour": 2, "minute": 49}
